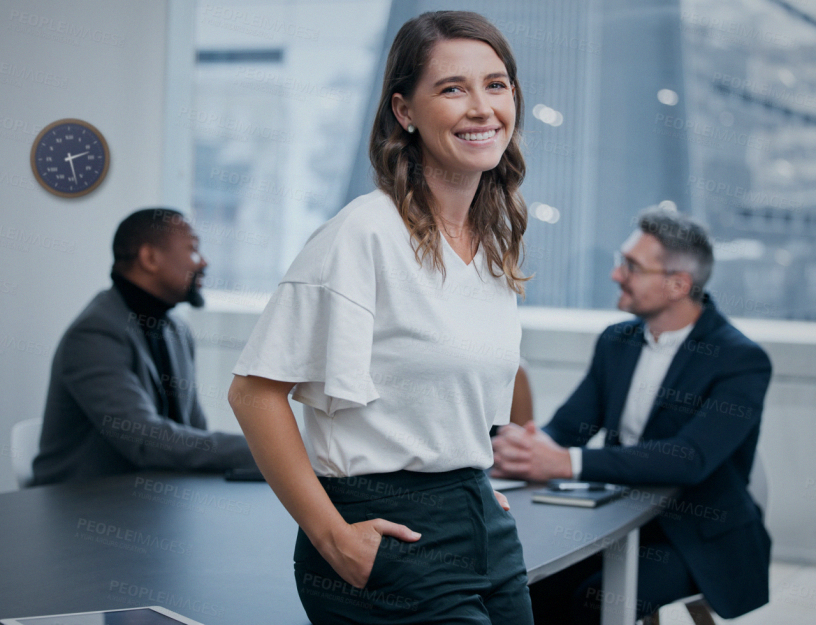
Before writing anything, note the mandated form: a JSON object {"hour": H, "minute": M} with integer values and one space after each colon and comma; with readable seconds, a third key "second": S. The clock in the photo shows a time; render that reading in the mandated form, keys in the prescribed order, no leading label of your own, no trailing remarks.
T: {"hour": 2, "minute": 28}
